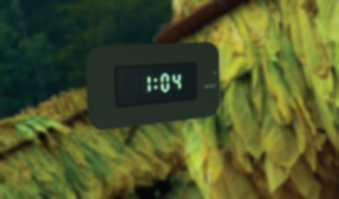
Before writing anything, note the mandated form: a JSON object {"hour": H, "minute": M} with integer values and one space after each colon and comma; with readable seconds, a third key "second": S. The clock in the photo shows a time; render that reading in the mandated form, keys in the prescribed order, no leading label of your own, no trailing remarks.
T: {"hour": 1, "minute": 4}
